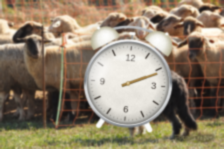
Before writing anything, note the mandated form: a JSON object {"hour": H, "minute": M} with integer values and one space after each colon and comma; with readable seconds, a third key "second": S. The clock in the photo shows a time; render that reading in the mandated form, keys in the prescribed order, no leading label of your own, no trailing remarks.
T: {"hour": 2, "minute": 11}
